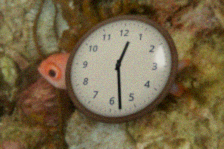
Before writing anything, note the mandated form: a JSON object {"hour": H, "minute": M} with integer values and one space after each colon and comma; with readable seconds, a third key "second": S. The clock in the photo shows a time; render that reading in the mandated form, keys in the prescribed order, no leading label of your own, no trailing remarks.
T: {"hour": 12, "minute": 28}
